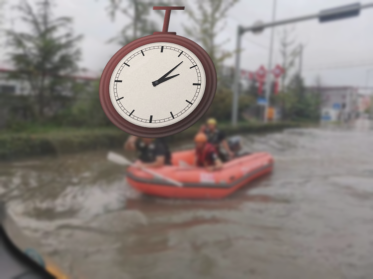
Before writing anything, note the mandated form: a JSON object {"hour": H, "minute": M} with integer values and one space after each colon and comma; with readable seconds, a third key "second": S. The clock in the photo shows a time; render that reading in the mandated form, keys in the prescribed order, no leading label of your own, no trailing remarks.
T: {"hour": 2, "minute": 7}
